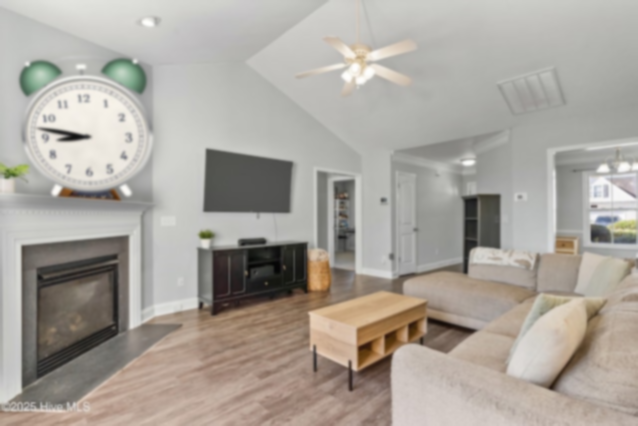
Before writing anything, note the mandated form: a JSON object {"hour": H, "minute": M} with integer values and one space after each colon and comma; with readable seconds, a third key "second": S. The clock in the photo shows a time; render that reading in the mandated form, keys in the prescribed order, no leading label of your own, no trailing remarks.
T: {"hour": 8, "minute": 47}
